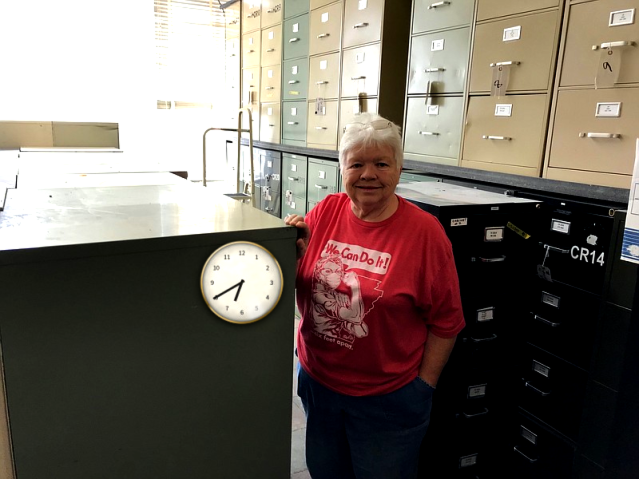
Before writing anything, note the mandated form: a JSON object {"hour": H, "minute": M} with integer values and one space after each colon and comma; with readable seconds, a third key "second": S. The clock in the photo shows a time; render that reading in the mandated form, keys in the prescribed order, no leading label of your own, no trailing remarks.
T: {"hour": 6, "minute": 40}
